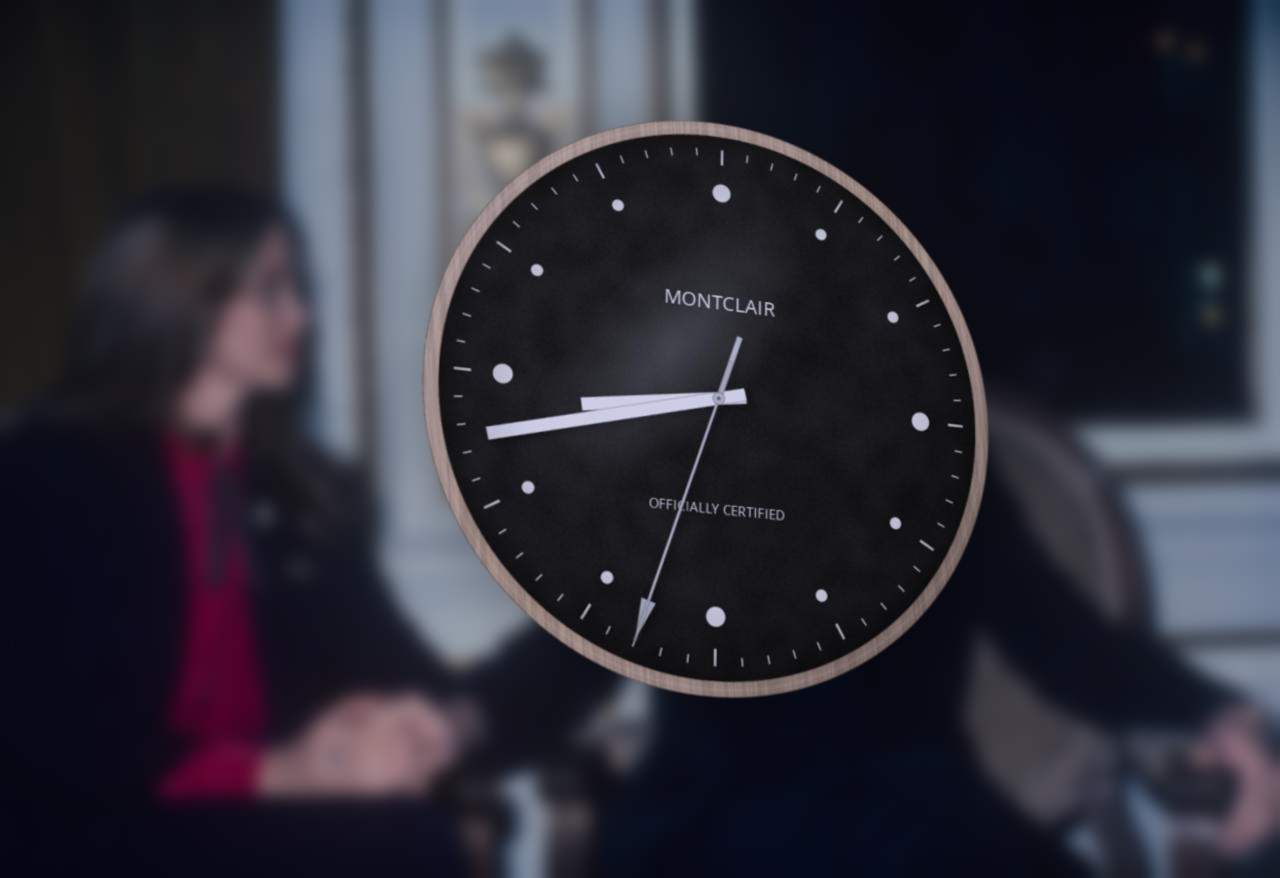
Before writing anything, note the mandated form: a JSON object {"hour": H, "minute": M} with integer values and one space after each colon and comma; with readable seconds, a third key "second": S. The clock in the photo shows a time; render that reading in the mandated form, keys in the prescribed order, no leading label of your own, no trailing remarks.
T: {"hour": 8, "minute": 42, "second": 33}
